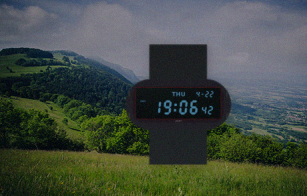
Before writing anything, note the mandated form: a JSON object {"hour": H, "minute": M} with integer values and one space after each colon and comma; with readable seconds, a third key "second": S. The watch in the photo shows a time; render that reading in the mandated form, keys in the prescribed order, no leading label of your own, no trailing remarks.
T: {"hour": 19, "minute": 6, "second": 42}
